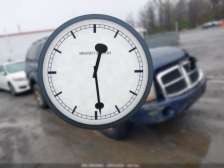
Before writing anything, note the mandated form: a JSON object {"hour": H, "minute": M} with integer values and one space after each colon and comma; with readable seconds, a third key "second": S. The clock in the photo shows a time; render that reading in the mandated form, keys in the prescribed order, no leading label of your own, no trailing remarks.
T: {"hour": 12, "minute": 29}
